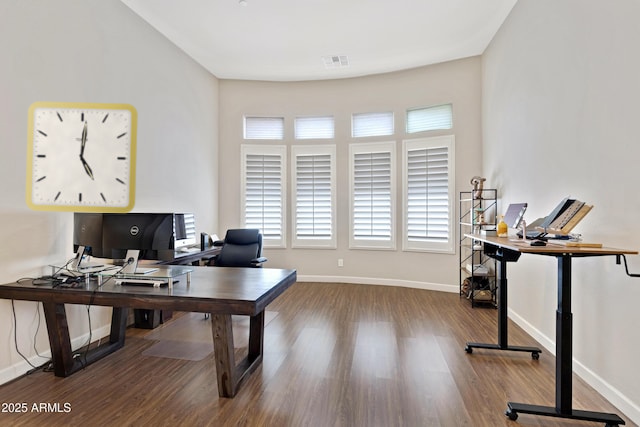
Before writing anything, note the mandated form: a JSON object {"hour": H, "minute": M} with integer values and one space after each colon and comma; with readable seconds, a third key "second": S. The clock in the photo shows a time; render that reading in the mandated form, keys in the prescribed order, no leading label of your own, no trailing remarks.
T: {"hour": 5, "minute": 1}
